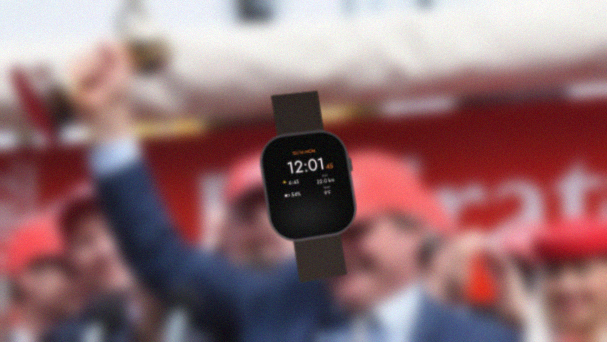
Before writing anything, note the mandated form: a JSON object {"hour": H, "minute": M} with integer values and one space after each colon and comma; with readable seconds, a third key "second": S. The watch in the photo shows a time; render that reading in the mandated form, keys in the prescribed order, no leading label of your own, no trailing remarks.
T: {"hour": 12, "minute": 1}
